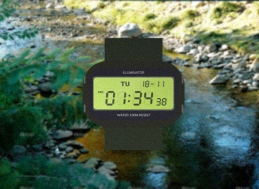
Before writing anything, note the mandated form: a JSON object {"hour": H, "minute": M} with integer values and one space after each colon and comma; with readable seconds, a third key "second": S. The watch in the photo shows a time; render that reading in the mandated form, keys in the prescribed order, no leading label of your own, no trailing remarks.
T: {"hour": 1, "minute": 34, "second": 38}
